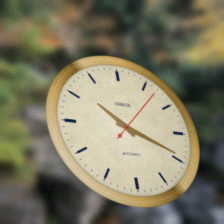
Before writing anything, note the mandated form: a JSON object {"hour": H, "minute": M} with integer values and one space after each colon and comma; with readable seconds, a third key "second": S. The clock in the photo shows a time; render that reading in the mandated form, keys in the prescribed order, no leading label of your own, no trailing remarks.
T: {"hour": 10, "minute": 19, "second": 7}
